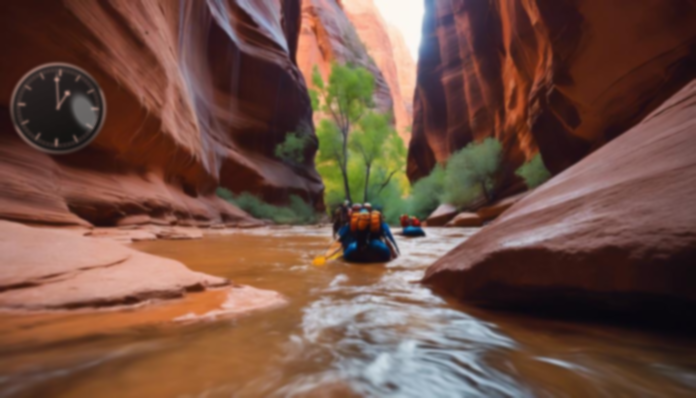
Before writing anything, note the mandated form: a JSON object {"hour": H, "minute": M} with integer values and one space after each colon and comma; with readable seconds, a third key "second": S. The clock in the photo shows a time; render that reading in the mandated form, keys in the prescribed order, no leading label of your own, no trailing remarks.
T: {"hour": 12, "minute": 59}
